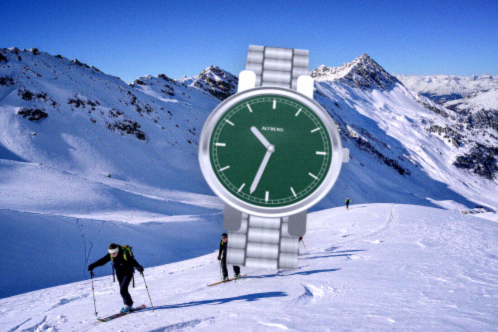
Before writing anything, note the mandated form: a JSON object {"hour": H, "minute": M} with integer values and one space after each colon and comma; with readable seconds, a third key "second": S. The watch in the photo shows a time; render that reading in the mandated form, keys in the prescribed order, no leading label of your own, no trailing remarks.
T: {"hour": 10, "minute": 33}
